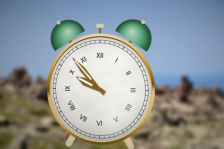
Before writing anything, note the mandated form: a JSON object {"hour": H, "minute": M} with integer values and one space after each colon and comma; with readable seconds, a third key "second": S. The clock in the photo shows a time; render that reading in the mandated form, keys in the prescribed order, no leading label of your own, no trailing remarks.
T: {"hour": 9, "minute": 53}
